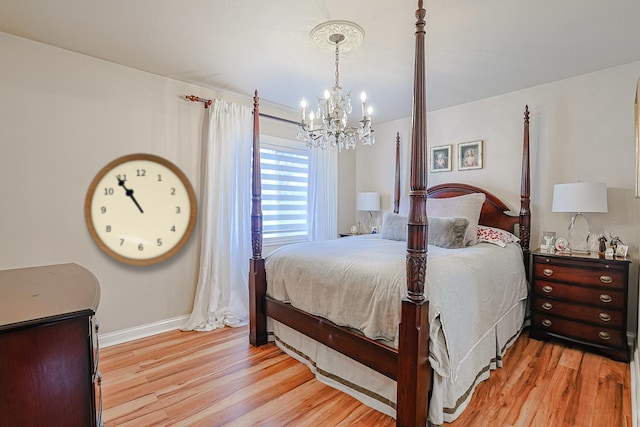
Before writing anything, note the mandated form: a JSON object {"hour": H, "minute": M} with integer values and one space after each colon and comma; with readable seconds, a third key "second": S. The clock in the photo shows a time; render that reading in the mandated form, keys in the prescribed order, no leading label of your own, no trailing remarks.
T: {"hour": 10, "minute": 54}
